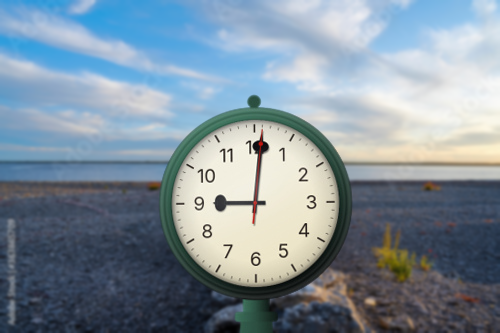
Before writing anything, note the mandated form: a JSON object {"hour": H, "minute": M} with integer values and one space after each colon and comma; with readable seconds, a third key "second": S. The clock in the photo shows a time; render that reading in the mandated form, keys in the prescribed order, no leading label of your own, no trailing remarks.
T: {"hour": 9, "minute": 1, "second": 1}
